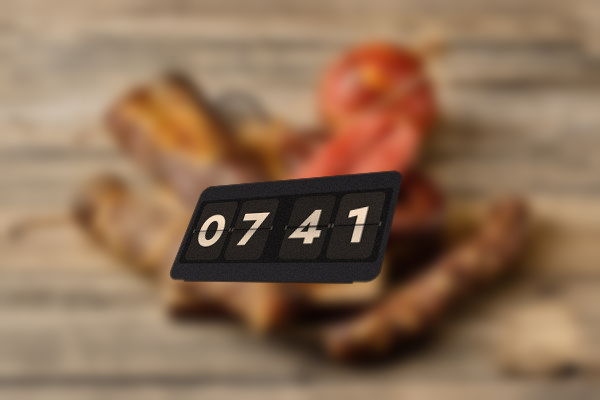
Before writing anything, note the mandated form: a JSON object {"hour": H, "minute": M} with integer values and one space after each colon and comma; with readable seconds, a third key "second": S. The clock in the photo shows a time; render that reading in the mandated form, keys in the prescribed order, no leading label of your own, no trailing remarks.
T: {"hour": 7, "minute": 41}
